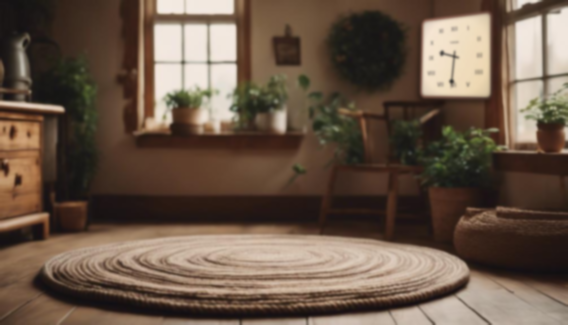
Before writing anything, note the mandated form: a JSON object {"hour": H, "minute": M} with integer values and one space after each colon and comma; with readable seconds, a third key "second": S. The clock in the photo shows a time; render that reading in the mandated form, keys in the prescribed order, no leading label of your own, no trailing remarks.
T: {"hour": 9, "minute": 31}
